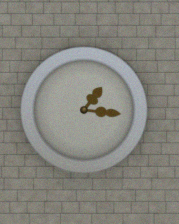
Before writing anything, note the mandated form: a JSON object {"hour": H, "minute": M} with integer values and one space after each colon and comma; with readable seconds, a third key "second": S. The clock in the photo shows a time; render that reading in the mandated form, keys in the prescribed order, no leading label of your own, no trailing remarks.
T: {"hour": 1, "minute": 16}
